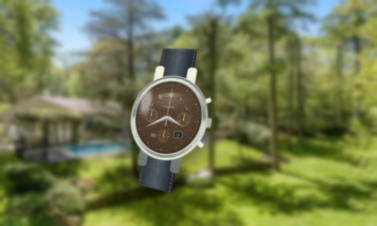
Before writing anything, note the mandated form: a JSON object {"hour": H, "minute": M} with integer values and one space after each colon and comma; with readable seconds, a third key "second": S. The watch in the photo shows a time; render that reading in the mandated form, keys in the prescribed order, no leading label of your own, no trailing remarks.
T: {"hour": 3, "minute": 40}
